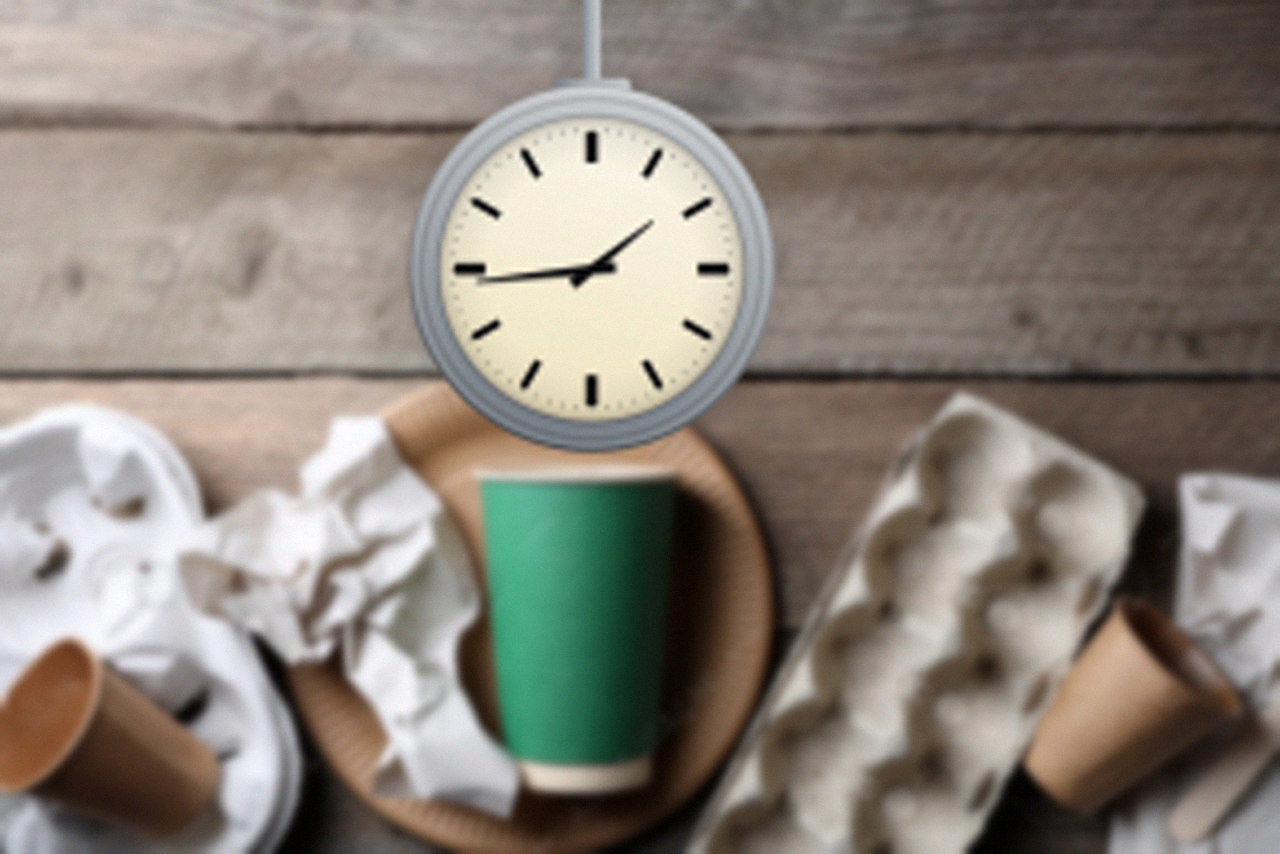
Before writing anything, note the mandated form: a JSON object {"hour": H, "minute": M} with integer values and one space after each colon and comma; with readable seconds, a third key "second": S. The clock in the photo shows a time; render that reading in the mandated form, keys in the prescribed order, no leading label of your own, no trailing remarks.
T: {"hour": 1, "minute": 44}
